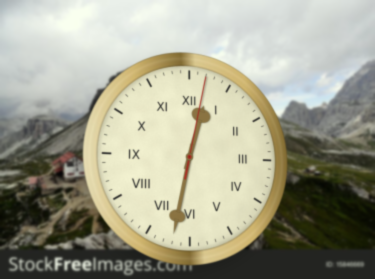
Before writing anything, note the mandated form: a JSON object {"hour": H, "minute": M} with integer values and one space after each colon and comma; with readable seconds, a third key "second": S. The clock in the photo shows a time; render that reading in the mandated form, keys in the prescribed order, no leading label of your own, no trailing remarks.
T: {"hour": 12, "minute": 32, "second": 2}
